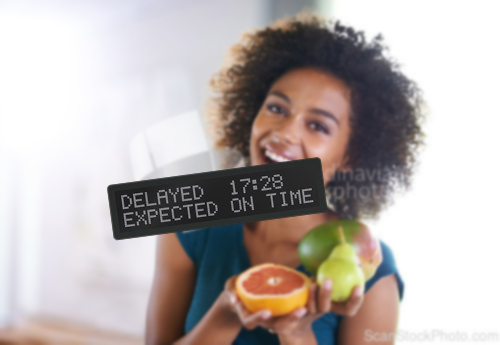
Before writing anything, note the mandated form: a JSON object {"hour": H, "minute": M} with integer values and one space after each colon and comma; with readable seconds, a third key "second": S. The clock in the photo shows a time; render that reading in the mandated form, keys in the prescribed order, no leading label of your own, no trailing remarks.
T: {"hour": 17, "minute": 28}
